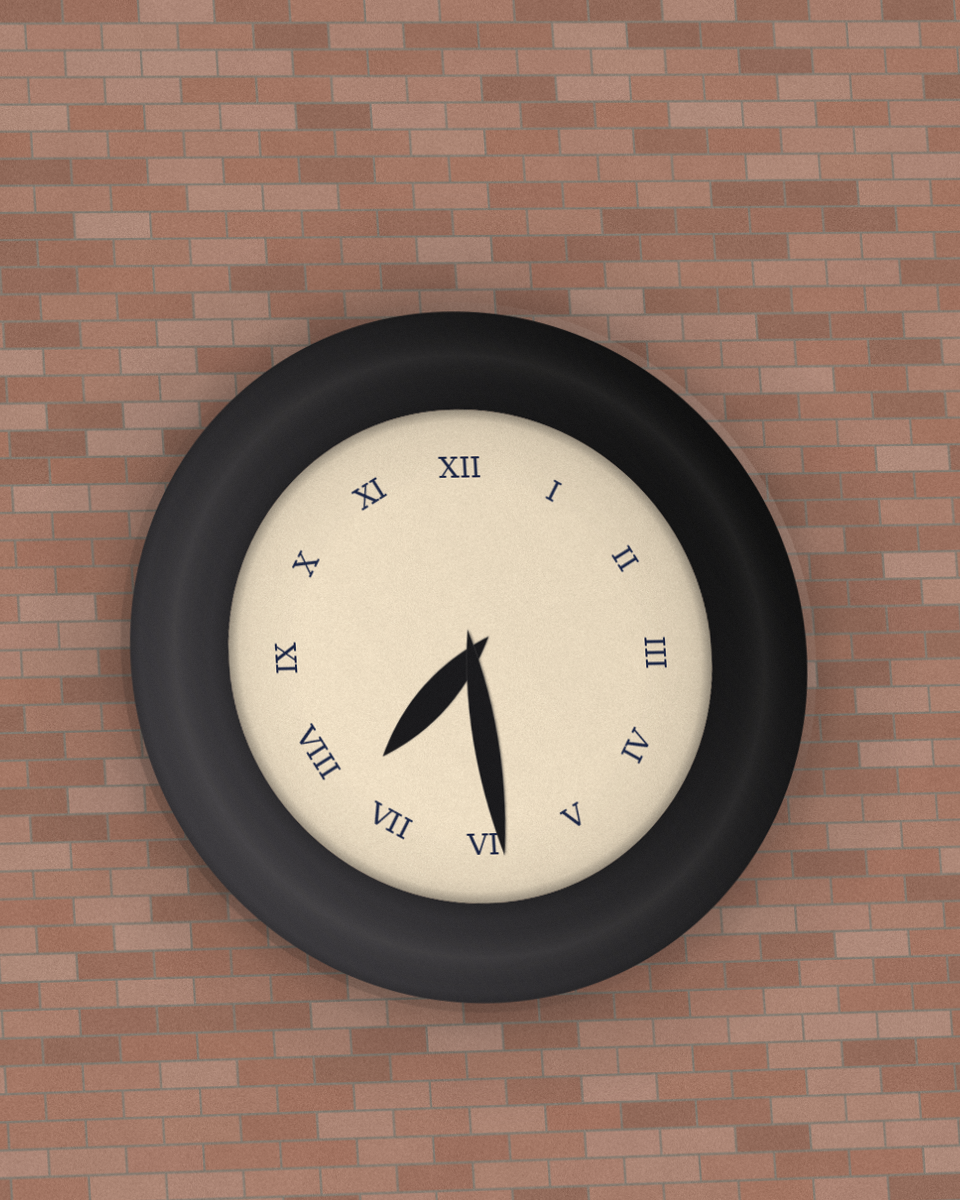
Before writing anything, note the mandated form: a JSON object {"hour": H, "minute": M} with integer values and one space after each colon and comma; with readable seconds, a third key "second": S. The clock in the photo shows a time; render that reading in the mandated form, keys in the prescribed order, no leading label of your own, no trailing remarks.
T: {"hour": 7, "minute": 29}
